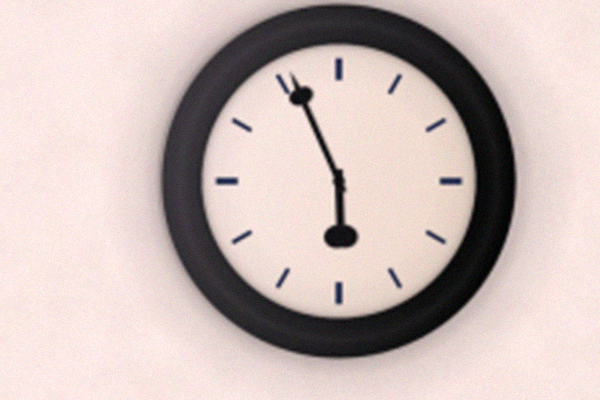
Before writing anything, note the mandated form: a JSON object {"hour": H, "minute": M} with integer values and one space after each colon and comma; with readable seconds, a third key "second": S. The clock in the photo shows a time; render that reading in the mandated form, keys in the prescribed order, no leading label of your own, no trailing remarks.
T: {"hour": 5, "minute": 56}
